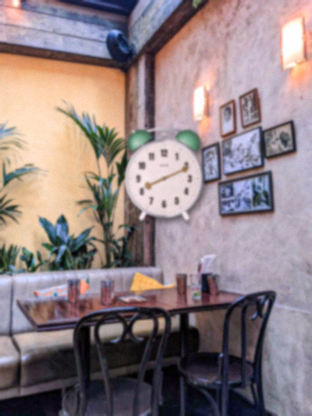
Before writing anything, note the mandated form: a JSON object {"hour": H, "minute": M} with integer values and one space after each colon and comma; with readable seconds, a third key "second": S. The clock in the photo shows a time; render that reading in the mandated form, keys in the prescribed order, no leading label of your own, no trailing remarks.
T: {"hour": 8, "minute": 11}
